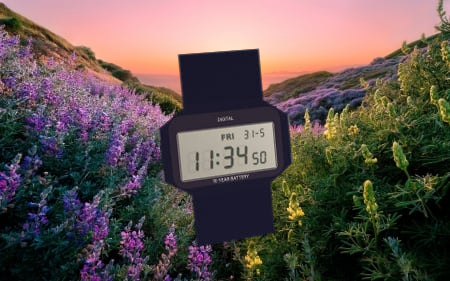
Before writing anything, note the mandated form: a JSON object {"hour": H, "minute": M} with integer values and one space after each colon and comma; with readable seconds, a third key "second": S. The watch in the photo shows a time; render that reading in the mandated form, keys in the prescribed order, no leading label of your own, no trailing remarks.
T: {"hour": 11, "minute": 34, "second": 50}
